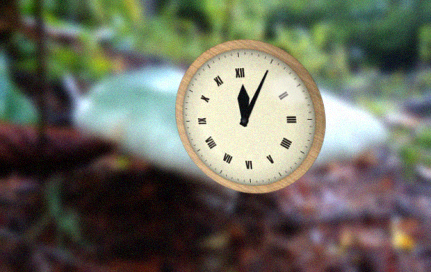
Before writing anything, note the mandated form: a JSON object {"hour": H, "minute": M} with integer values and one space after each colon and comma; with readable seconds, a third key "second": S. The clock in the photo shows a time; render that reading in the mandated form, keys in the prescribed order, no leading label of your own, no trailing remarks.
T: {"hour": 12, "minute": 5}
